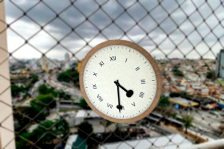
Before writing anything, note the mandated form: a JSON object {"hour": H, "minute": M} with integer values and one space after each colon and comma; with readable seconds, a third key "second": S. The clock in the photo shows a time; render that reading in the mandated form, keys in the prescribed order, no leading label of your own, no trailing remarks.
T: {"hour": 4, "minute": 31}
